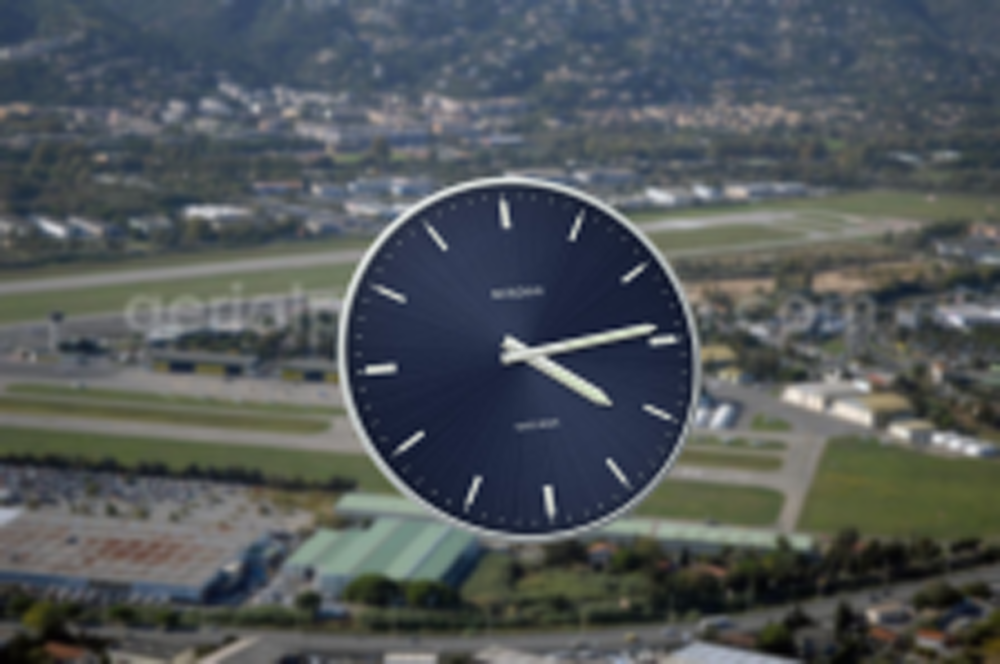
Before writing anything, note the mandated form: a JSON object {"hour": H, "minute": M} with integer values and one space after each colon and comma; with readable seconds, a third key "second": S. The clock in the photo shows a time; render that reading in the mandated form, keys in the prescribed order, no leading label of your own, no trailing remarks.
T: {"hour": 4, "minute": 14}
